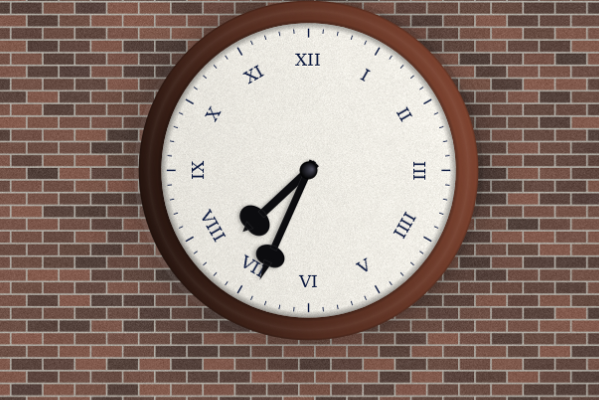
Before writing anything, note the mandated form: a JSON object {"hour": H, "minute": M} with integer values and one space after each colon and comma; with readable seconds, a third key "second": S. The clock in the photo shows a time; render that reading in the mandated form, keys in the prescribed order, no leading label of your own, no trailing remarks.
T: {"hour": 7, "minute": 34}
